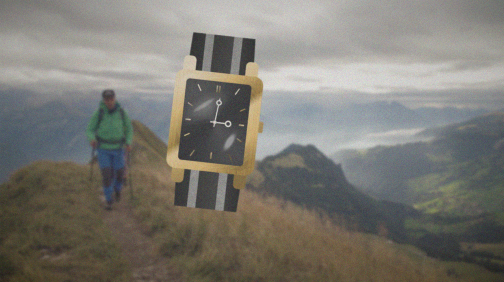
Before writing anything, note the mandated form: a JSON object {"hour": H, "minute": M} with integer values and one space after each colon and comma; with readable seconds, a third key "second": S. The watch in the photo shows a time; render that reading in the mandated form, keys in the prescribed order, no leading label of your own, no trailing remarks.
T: {"hour": 3, "minute": 1}
